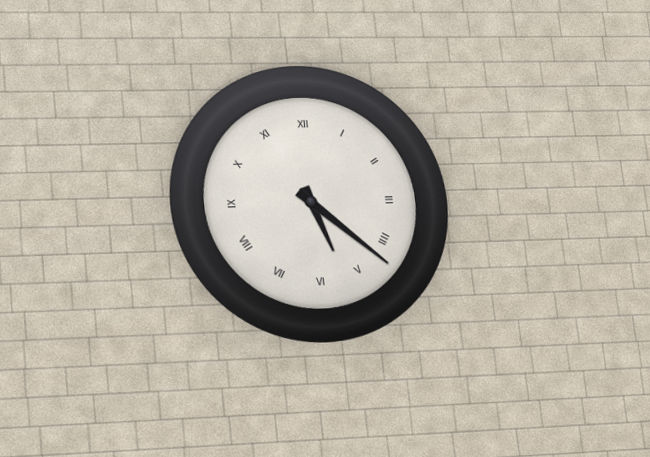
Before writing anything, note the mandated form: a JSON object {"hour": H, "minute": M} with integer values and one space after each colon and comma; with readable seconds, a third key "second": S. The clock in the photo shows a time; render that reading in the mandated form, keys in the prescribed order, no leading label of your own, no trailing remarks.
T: {"hour": 5, "minute": 22}
